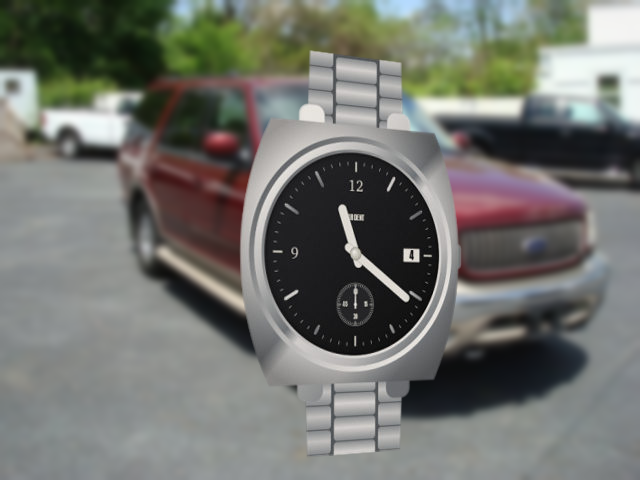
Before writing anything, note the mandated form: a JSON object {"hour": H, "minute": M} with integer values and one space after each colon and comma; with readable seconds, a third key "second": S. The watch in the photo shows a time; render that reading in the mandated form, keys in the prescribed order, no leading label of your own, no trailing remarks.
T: {"hour": 11, "minute": 21}
